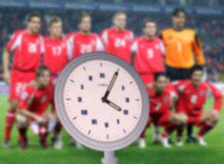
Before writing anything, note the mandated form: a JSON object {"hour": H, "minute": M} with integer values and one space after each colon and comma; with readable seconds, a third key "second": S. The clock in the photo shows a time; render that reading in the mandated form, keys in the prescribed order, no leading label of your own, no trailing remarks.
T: {"hour": 4, "minute": 5}
